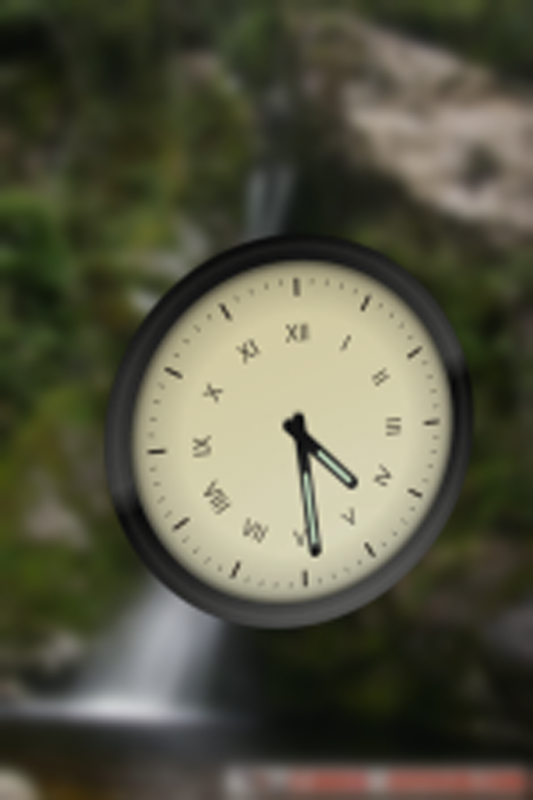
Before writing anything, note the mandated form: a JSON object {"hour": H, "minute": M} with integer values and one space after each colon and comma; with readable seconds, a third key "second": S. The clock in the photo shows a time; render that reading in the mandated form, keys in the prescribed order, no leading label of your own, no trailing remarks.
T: {"hour": 4, "minute": 29}
